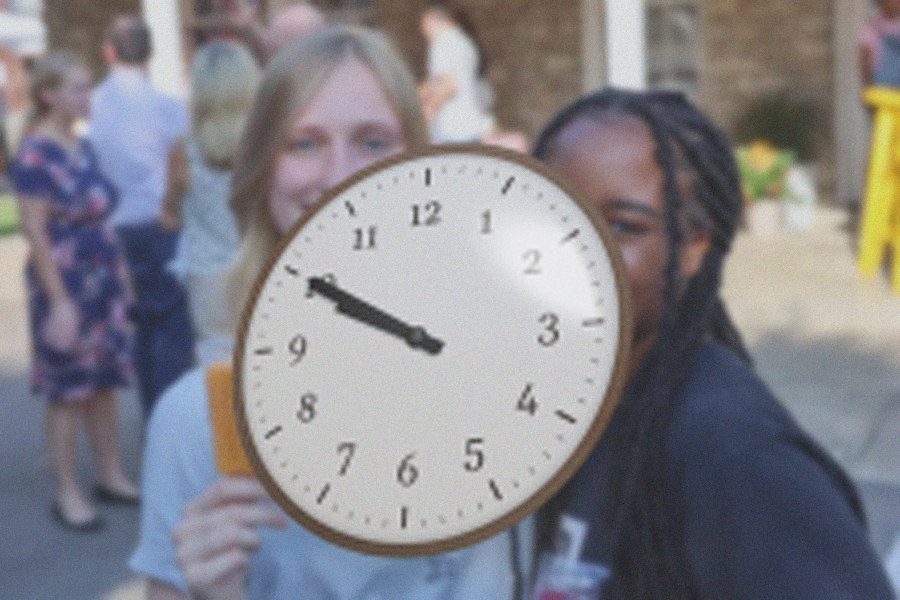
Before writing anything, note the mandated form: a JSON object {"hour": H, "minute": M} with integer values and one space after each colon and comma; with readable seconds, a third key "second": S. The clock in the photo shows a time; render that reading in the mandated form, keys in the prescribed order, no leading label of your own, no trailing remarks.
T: {"hour": 9, "minute": 50}
